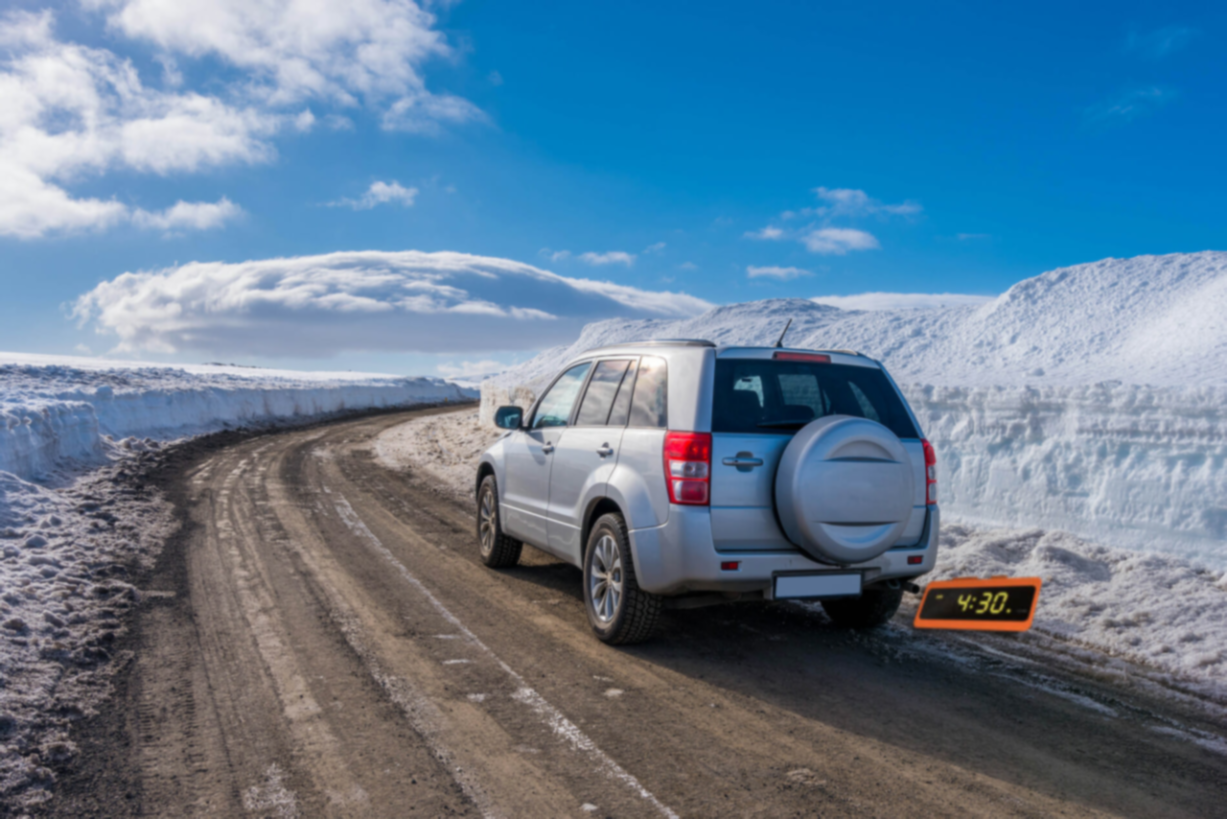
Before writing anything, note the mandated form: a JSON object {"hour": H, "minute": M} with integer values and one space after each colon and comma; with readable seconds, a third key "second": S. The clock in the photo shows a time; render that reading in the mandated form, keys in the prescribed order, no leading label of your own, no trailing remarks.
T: {"hour": 4, "minute": 30}
